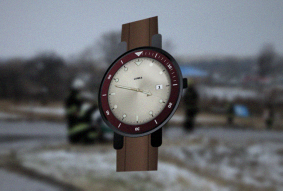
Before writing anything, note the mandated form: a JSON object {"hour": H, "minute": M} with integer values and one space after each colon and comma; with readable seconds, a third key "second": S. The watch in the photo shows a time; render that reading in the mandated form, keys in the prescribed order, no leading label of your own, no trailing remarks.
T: {"hour": 3, "minute": 48}
